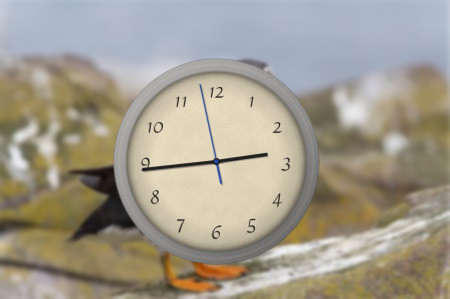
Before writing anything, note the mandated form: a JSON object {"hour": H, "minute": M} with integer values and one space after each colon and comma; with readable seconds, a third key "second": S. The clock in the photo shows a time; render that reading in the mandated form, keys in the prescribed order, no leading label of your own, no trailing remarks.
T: {"hour": 2, "minute": 43, "second": 58}
